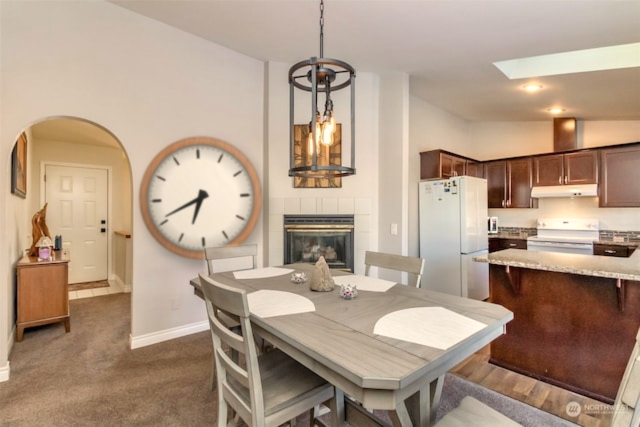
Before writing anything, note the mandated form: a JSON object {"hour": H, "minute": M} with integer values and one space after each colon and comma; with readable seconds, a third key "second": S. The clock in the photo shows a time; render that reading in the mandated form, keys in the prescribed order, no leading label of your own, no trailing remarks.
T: {"hour": 6, "minute": 41}
